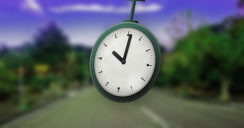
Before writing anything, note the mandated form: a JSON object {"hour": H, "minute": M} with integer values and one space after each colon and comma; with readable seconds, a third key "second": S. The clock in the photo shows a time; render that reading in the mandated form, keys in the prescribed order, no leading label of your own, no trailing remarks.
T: {"hour": 10, "minute": 1}
